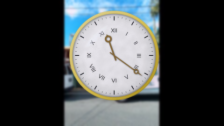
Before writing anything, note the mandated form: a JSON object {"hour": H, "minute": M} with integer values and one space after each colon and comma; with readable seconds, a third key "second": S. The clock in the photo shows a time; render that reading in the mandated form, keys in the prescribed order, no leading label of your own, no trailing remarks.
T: {"hour": 11, "minute": 21}
